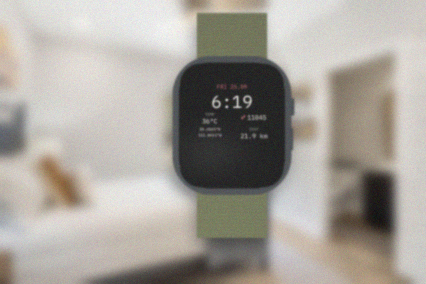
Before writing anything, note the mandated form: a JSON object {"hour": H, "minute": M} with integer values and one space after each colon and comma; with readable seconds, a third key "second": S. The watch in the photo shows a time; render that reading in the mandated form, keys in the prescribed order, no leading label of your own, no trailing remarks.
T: {"hour": 6, "minute": 19}
